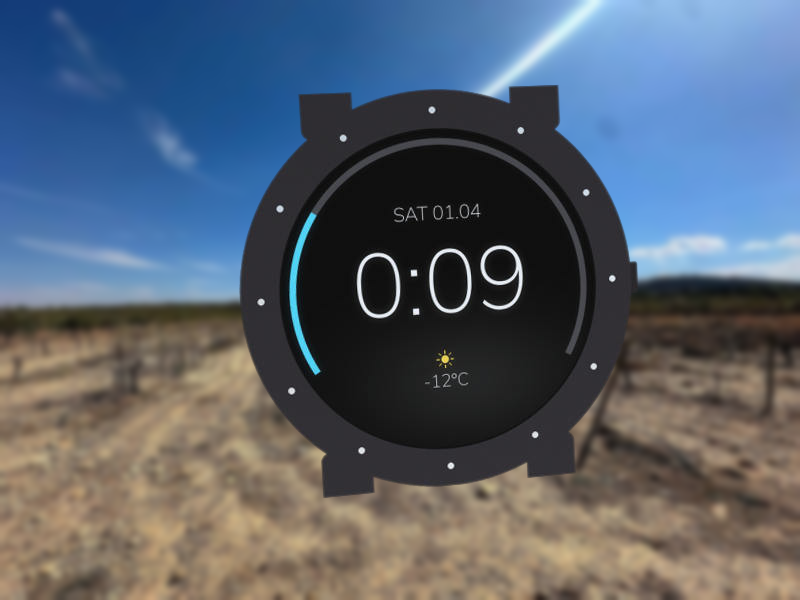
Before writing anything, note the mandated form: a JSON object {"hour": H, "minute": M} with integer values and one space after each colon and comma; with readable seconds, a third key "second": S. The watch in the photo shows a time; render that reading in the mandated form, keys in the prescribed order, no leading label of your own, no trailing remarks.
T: {"hour": 0, "minute": 9}
